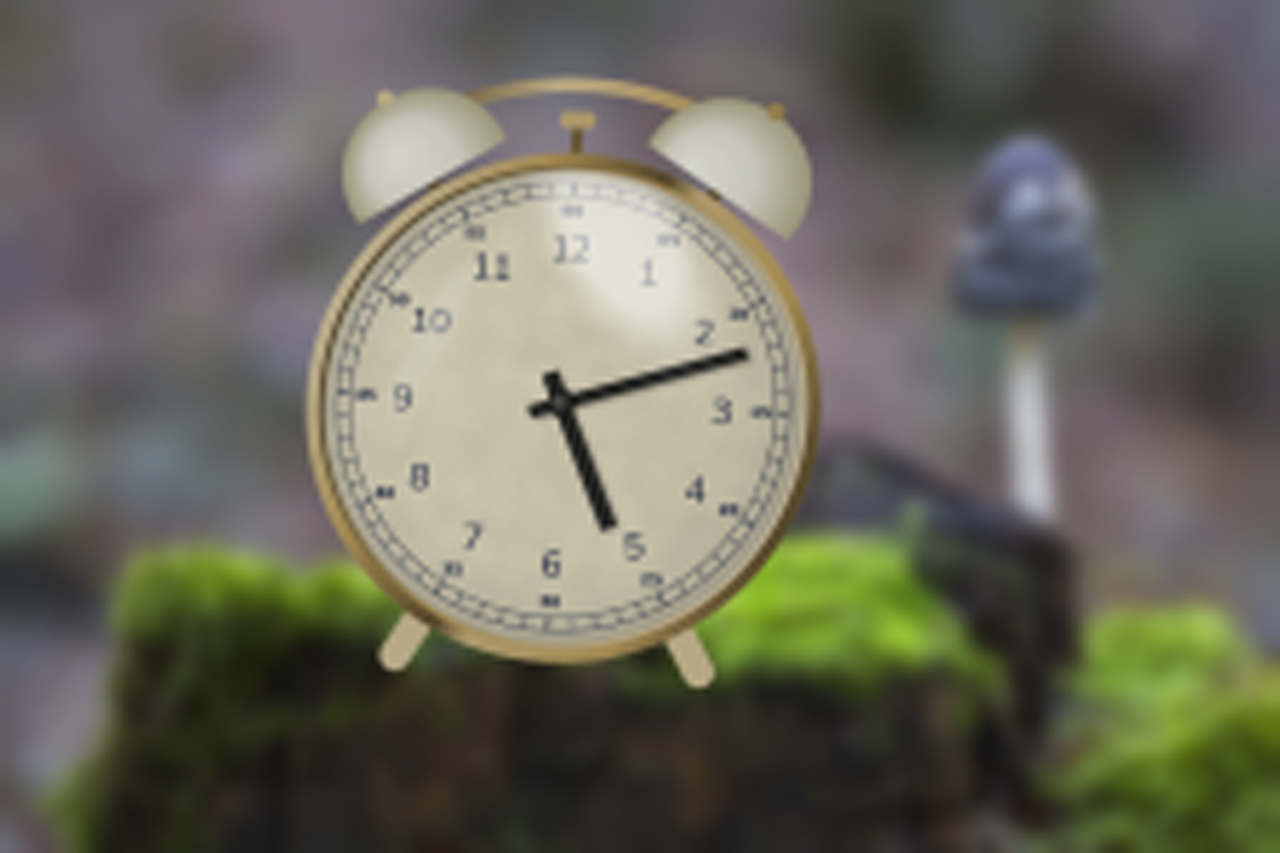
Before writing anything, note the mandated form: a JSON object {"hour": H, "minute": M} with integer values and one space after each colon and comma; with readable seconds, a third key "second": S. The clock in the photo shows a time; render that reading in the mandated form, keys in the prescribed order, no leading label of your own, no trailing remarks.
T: {"hour": 5, "minute": 12}
